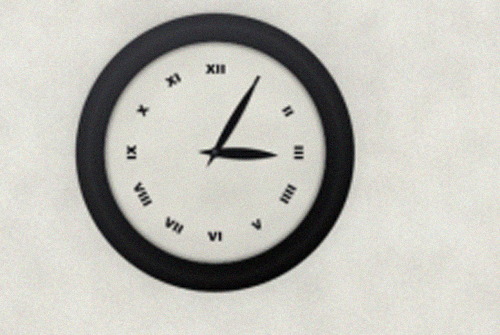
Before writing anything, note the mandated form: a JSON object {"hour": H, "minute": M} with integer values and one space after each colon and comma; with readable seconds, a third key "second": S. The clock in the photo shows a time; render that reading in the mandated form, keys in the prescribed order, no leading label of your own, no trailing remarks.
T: {"hour": 3, "minute": 5}
